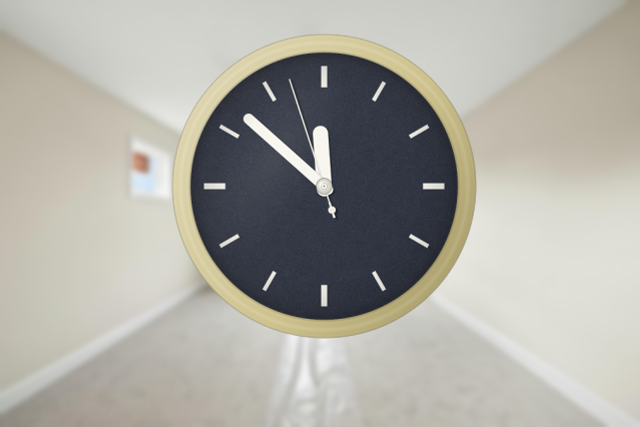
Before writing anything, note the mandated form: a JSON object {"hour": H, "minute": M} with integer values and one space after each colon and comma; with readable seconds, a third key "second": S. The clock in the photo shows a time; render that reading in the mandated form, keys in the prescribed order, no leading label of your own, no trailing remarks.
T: {"hour": 11, "minute": 51, "second": 57}
